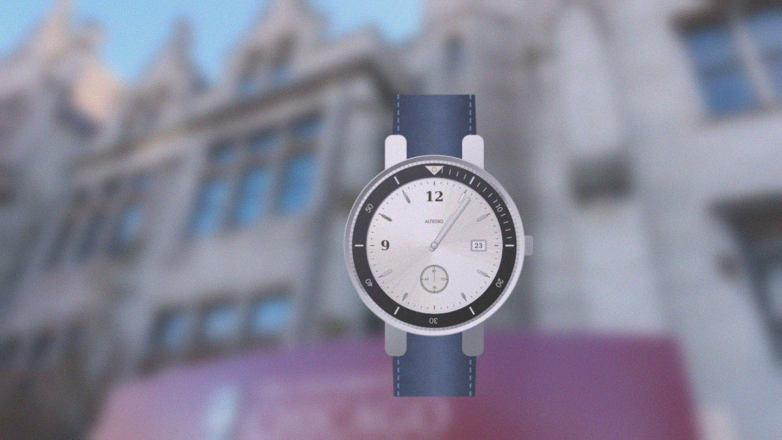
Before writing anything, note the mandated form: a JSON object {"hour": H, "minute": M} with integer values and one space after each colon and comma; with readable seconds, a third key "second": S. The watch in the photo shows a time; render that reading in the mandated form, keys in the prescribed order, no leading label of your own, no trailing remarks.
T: {"hour": 1, "minute": 6}
